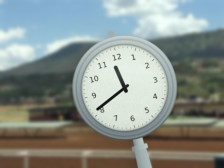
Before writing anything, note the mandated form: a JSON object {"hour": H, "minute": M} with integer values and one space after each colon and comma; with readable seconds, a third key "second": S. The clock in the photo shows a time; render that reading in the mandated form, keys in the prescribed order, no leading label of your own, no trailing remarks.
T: {"hour": 11, "minute": 41}
